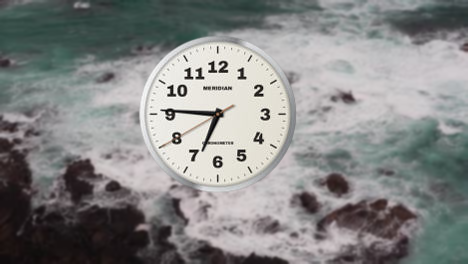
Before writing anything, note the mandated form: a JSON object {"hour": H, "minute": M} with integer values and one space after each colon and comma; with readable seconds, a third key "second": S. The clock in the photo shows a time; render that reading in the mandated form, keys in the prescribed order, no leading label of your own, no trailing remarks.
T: {"hour": 6, "minute": 45, "second": 40}
